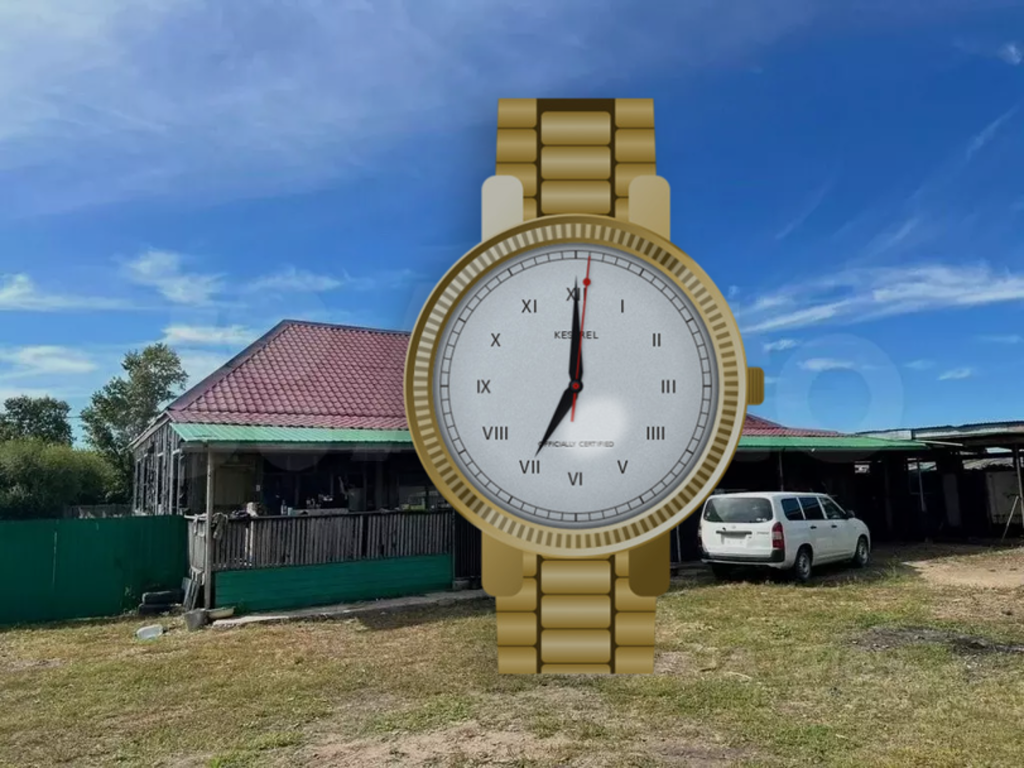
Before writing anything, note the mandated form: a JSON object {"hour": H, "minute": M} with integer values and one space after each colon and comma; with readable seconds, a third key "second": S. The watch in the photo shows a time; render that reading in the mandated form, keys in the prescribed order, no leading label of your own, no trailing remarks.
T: {"hour": 7, "minute": 0, "second": 1}
